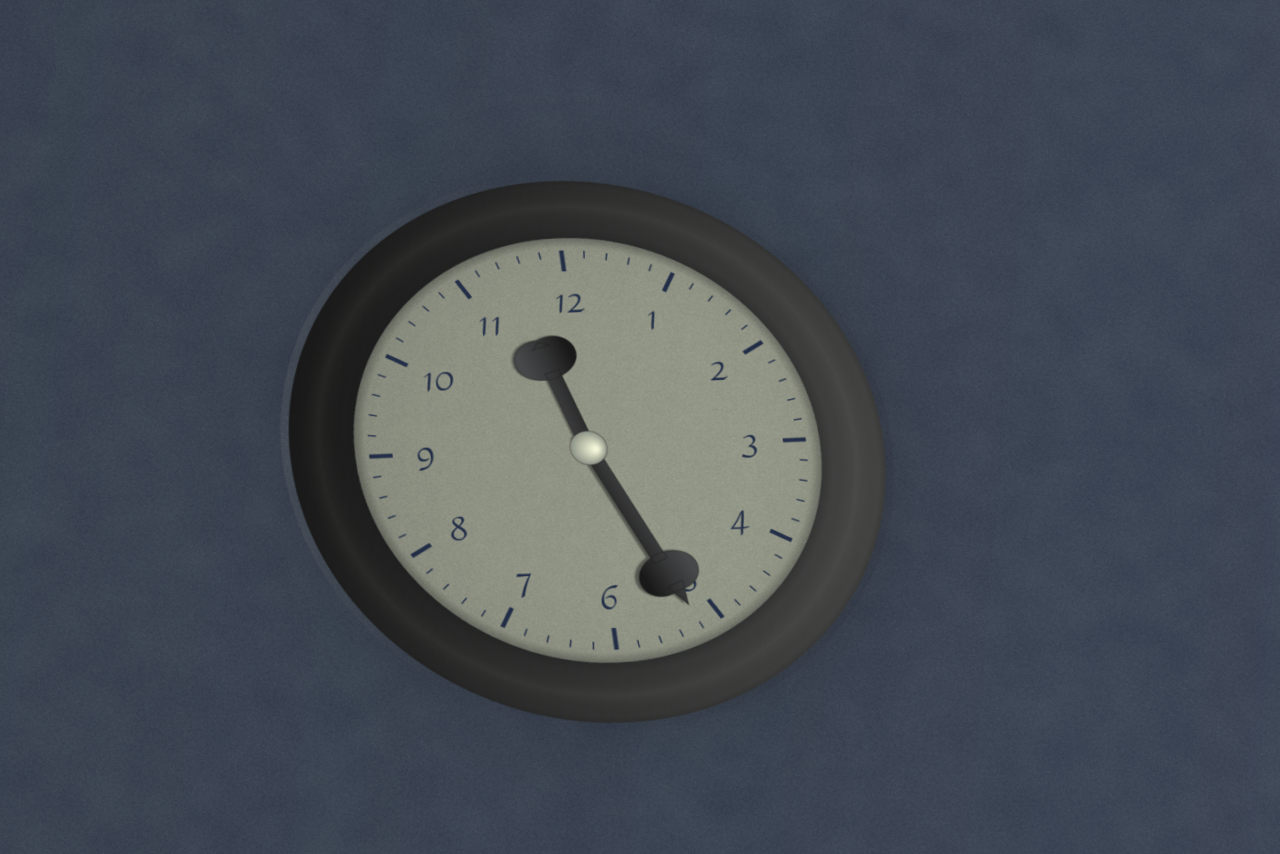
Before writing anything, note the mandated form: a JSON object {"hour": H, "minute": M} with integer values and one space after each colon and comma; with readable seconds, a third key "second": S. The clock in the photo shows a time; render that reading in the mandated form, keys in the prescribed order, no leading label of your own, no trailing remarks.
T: {"hour": 11, "minute": 26}
